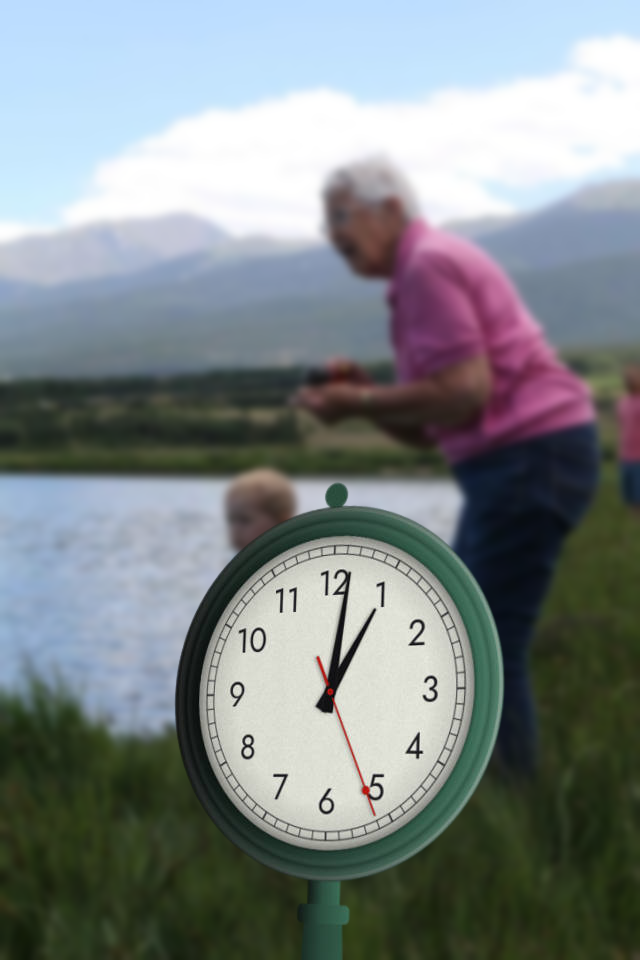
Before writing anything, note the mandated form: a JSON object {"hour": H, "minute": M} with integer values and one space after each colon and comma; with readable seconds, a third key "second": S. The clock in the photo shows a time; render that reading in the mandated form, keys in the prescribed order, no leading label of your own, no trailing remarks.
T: {"hour": 1, "minute": 1, "second": 26}
